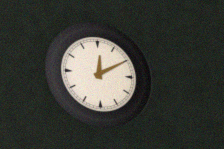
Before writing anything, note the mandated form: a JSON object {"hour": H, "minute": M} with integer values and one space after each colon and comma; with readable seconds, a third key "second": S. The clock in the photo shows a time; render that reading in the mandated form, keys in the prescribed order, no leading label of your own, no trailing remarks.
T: {"hour": 12, "minute": 10}
